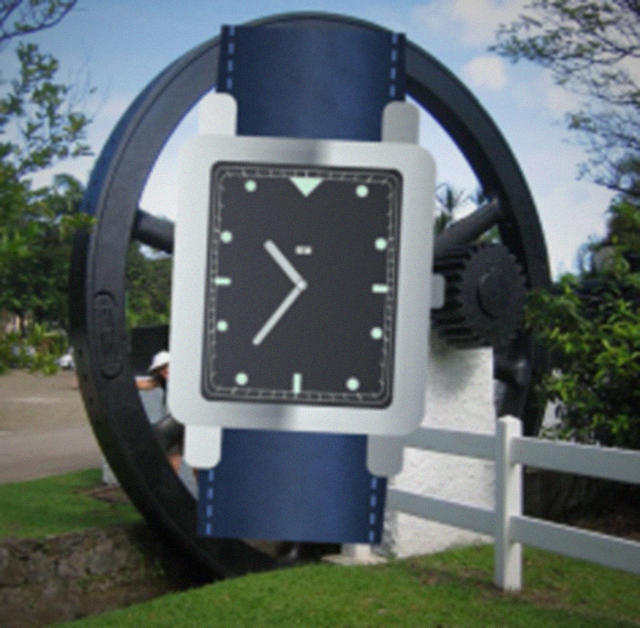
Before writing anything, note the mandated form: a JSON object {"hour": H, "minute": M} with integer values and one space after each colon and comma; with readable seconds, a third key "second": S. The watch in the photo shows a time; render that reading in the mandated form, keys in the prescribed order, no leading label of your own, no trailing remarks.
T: {"hour": 10, "minute": 36}
